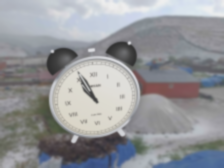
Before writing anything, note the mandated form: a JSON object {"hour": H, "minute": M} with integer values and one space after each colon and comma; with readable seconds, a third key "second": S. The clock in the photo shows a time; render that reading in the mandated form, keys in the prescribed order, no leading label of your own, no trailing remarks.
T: {"hour": 10, "minute": 56}
